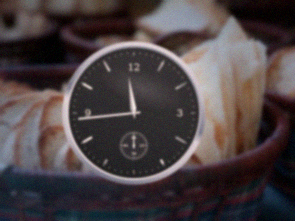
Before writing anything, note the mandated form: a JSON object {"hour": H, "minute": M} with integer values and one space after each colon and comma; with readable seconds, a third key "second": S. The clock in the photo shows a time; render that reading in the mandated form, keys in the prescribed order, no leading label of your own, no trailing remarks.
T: {"hour": 11, "minute": 44}
